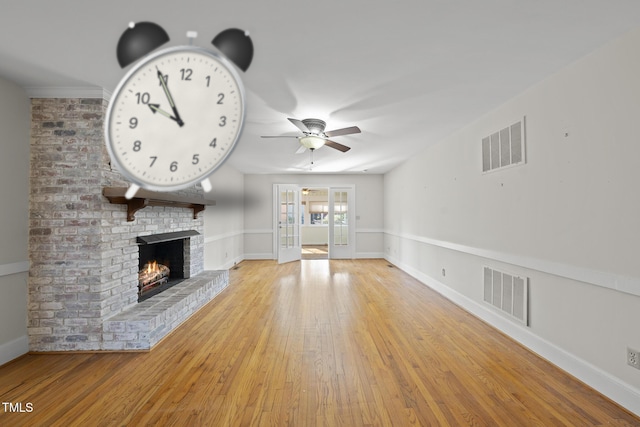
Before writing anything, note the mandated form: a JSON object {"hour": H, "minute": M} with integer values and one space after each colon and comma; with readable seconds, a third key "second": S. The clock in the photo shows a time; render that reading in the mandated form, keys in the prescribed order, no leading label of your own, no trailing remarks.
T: {"hour": 9, "minute": 55}
